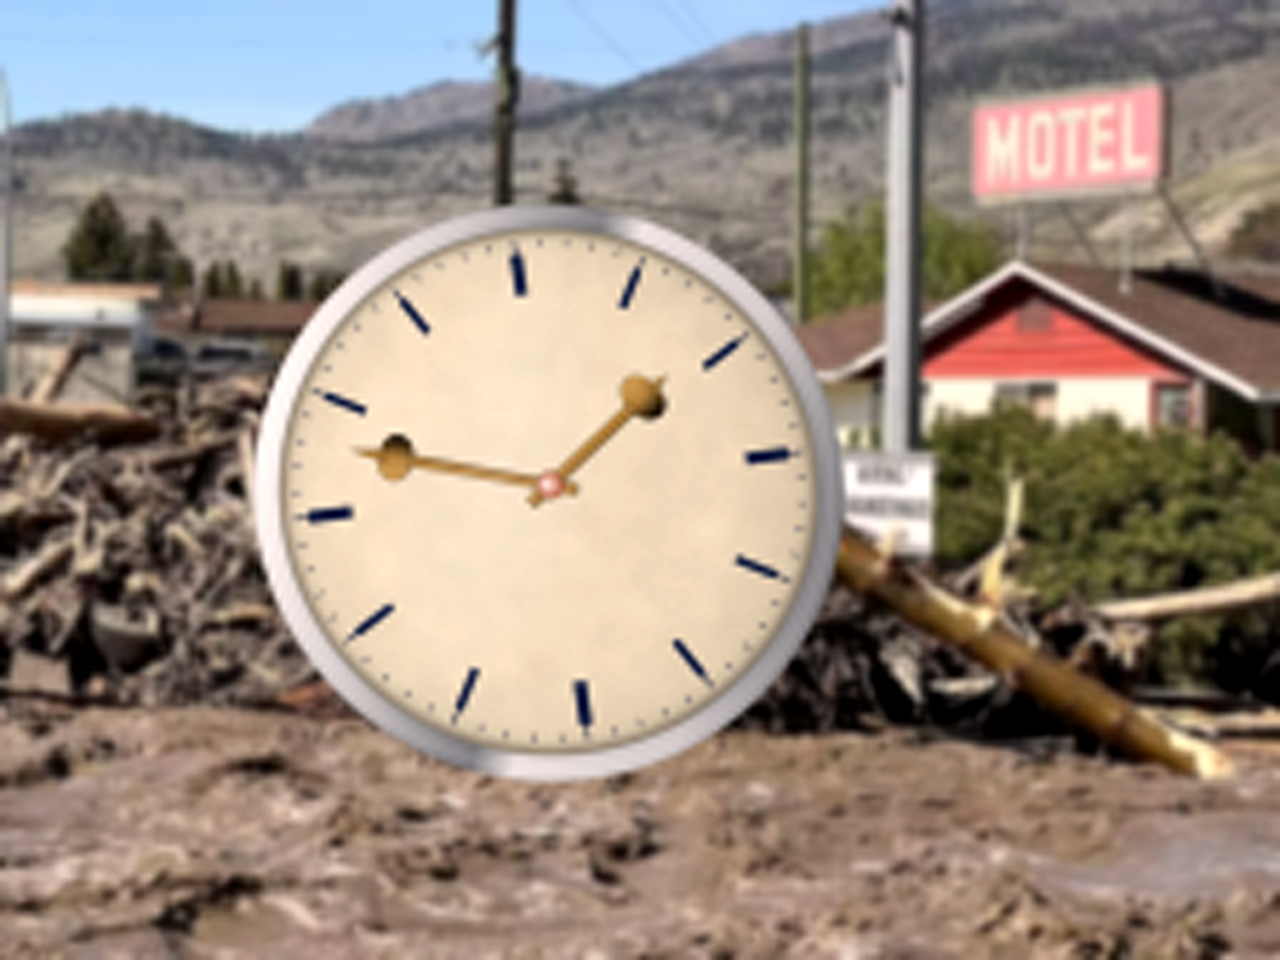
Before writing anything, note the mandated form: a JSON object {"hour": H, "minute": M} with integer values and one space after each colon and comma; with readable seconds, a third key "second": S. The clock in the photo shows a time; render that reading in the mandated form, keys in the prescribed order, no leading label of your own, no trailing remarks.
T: {"hour": 1, "minute": 48}
